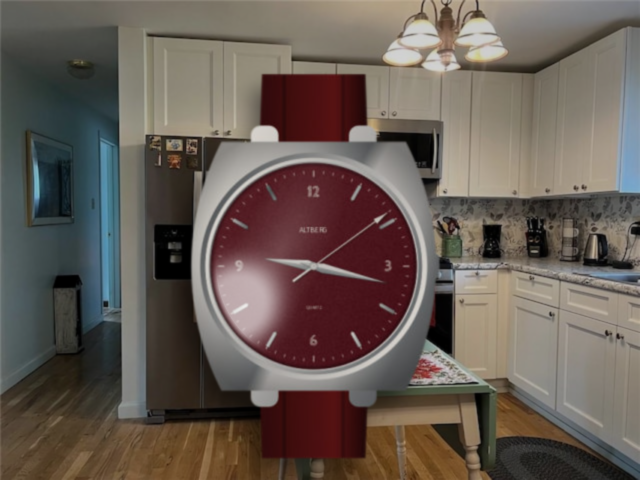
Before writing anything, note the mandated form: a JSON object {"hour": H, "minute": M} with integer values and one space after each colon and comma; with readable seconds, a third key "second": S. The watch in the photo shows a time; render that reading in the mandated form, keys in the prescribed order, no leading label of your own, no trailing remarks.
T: {"hour": 9, "minute": 17, "second": 9}
